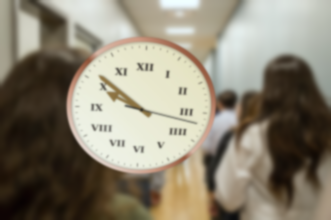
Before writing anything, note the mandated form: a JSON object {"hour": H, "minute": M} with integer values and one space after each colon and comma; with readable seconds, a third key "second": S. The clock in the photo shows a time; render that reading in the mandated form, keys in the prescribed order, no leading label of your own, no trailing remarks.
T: {"hour": 9, "minute": 51, "second": 17}
